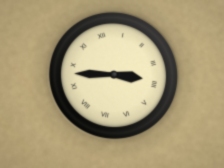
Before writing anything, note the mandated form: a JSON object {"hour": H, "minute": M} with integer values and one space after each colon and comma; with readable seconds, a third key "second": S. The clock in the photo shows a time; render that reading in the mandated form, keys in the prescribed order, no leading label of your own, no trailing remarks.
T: {"hour": 3, "minute": 48}
